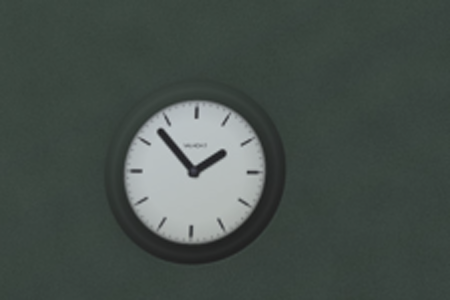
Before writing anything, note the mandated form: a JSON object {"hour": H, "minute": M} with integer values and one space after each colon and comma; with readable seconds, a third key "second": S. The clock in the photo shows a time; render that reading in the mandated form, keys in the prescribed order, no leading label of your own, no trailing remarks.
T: {"hour": 1, "minute": 53}
